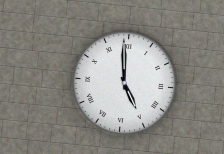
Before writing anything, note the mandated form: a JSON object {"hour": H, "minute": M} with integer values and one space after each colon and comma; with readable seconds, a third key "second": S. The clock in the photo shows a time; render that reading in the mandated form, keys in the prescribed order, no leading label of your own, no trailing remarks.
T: {"hour": 4, "minute": 59}
